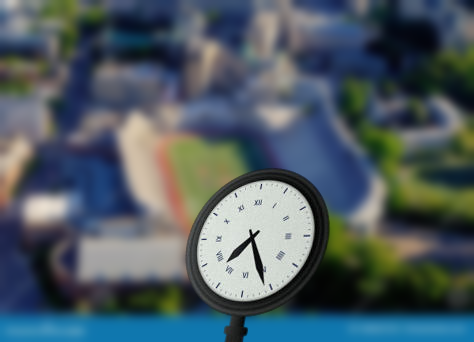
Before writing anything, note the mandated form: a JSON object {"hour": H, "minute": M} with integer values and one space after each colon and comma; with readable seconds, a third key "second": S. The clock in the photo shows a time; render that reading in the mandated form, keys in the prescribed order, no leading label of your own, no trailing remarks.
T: {"hour": 7, "minute": 26}
